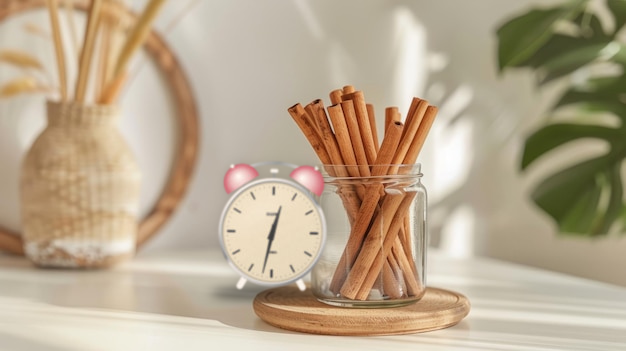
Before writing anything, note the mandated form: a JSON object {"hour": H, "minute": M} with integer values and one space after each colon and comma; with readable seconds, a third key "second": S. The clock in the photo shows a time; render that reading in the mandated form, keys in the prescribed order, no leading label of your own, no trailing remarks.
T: {"hour": 12, "minute": 32}
